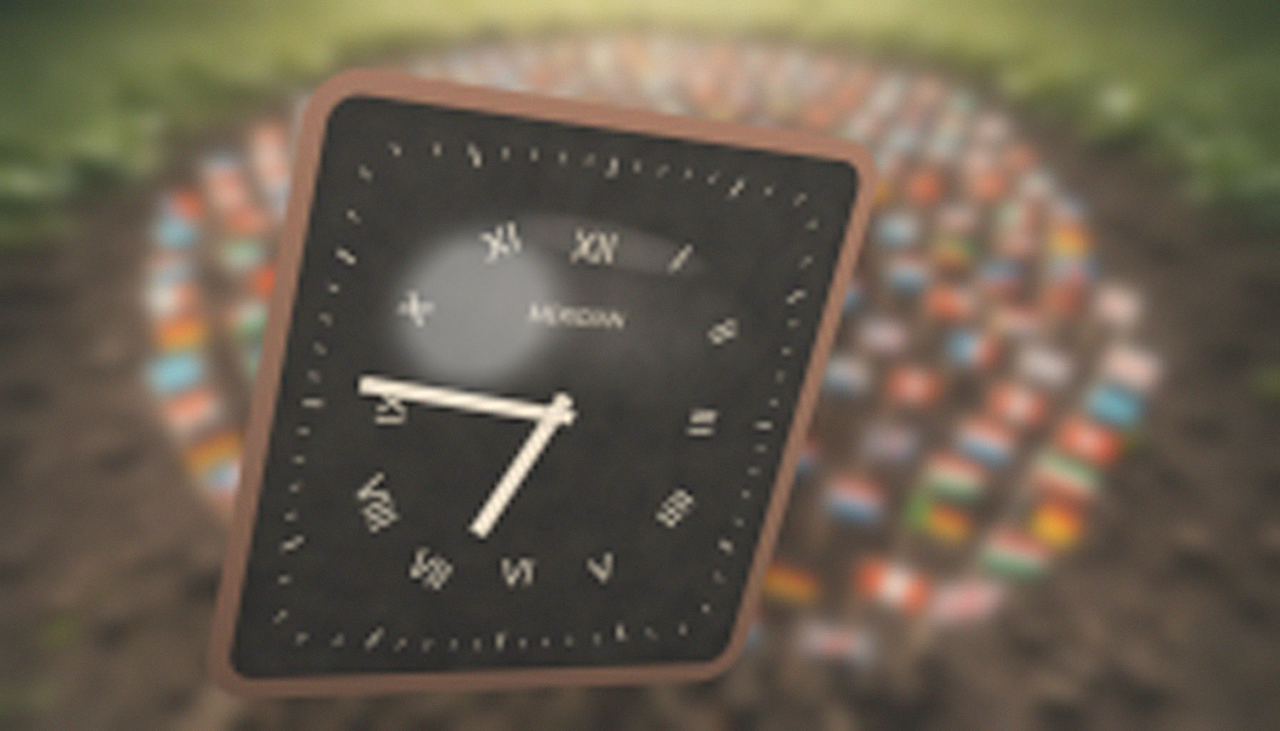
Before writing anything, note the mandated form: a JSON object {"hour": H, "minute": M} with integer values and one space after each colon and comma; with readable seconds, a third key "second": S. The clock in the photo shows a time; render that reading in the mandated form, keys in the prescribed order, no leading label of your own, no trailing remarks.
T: {"hour": 6, "minute": 46}
